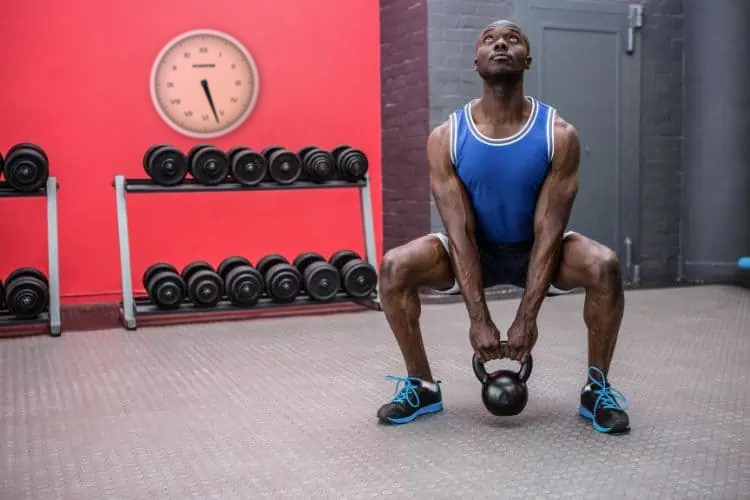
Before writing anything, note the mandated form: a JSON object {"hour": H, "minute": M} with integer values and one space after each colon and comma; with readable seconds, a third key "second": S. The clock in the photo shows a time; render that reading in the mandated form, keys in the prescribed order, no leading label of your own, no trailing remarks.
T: {"hour": 5, "minute": 27}
